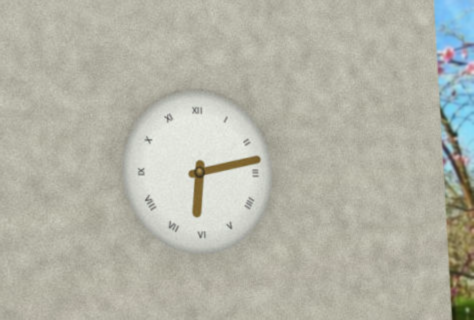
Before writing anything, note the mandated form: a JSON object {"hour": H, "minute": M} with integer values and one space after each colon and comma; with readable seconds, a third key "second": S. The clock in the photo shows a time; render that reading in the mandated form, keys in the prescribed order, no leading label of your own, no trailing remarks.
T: {"hour": 6, "minute": 13}
